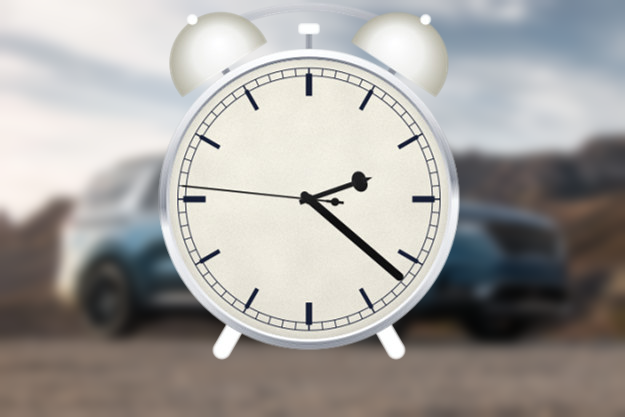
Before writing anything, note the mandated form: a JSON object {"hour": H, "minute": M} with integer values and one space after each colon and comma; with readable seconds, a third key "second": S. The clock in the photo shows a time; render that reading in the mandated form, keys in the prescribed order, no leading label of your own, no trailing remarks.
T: {"hour": 2, "minute": 21, "second": 46}
